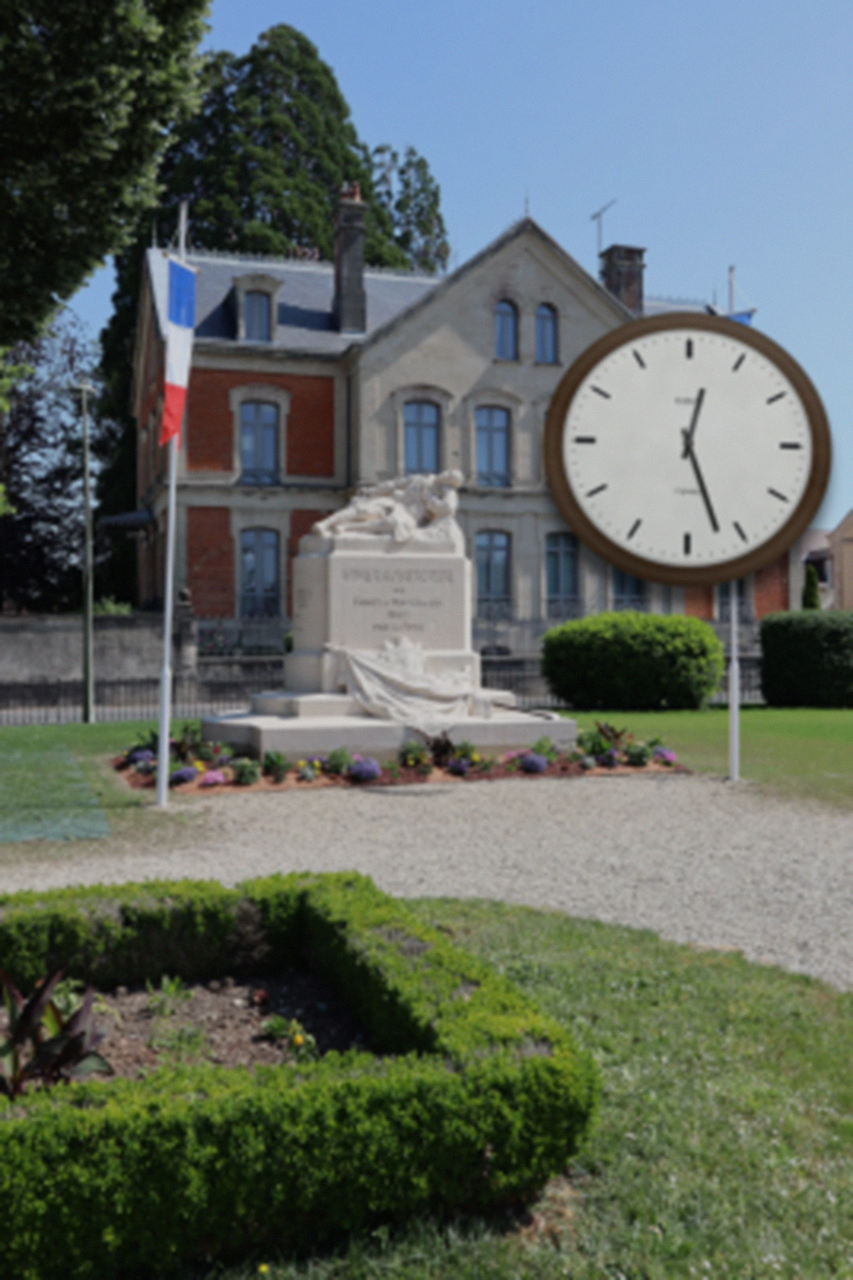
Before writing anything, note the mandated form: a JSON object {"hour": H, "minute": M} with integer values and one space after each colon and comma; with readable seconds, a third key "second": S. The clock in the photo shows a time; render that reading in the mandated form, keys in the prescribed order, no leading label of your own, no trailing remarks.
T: {"hour": 12, "minute": 27}
